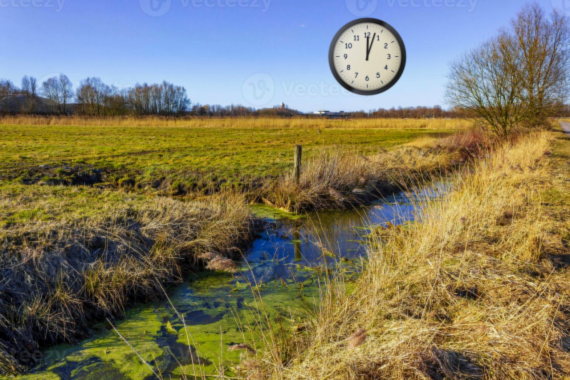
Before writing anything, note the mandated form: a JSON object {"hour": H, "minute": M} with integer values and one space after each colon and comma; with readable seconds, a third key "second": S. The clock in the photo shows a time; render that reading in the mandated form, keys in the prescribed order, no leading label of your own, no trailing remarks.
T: {"hour": 12, "minute": 3}
